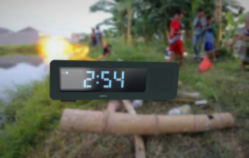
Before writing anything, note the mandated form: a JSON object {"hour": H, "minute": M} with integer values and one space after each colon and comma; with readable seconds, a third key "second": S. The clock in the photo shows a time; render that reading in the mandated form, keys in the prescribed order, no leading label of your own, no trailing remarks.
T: {"hour": 2, "minute": 54}
